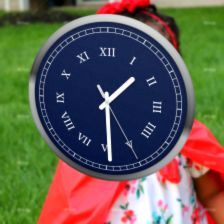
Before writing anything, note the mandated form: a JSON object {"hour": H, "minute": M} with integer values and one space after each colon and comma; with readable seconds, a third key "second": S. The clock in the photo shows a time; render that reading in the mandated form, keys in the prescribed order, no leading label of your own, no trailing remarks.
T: {"hour": 1, "minute": 29, "second": 25}
